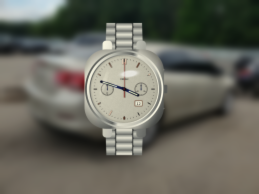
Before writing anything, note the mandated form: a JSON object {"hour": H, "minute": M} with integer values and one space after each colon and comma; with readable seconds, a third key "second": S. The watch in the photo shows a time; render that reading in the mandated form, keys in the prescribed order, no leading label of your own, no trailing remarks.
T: {"hour": 3, "minute": 48}
